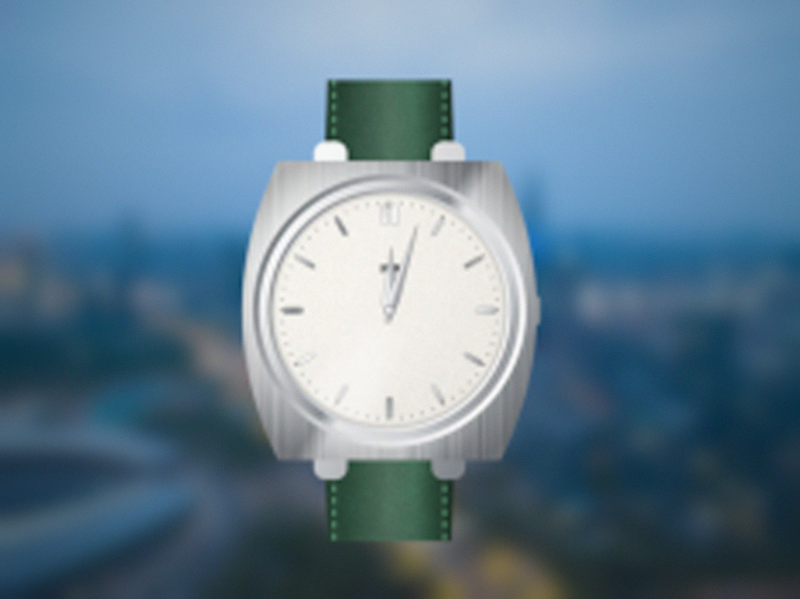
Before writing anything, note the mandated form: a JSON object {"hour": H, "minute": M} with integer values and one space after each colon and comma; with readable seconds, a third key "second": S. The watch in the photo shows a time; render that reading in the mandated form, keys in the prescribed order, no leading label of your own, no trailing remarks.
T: {"hour": 12, "minute": 3}
